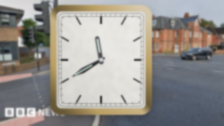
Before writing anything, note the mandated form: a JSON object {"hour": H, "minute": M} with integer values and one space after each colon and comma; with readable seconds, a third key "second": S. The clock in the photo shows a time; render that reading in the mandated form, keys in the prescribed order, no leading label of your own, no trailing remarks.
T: {"hour": 11, "minute": 40}
